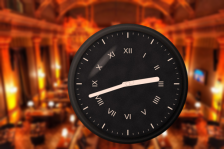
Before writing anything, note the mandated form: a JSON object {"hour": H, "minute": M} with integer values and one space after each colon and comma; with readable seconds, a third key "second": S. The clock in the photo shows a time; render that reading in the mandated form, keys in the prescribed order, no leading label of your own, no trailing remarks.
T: {"hour": 2, "minute": 42}
